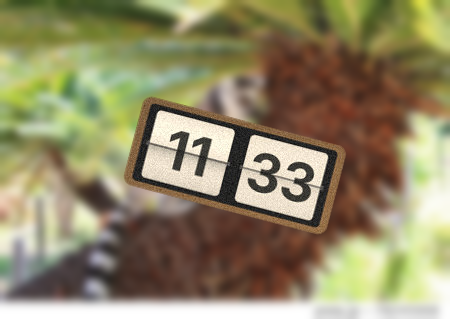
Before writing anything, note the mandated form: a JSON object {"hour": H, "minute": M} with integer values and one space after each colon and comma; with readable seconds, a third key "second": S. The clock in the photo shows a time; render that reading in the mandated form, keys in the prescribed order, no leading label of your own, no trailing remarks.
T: {"hour": 11, "minute": 33}
